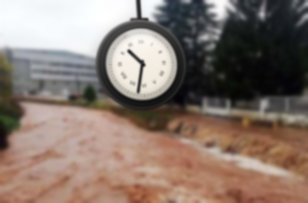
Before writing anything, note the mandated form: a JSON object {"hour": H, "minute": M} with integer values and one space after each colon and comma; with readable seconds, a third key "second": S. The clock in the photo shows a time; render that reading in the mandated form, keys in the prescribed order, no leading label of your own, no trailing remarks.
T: {"hour": 10, "minute": 32}
